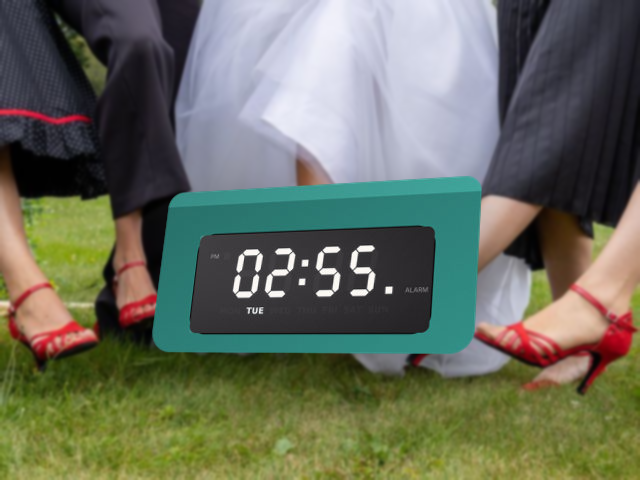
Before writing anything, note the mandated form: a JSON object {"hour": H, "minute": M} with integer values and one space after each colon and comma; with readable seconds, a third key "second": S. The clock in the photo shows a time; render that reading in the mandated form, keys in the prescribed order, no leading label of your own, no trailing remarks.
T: {"hour": 2, "minute": 55}
